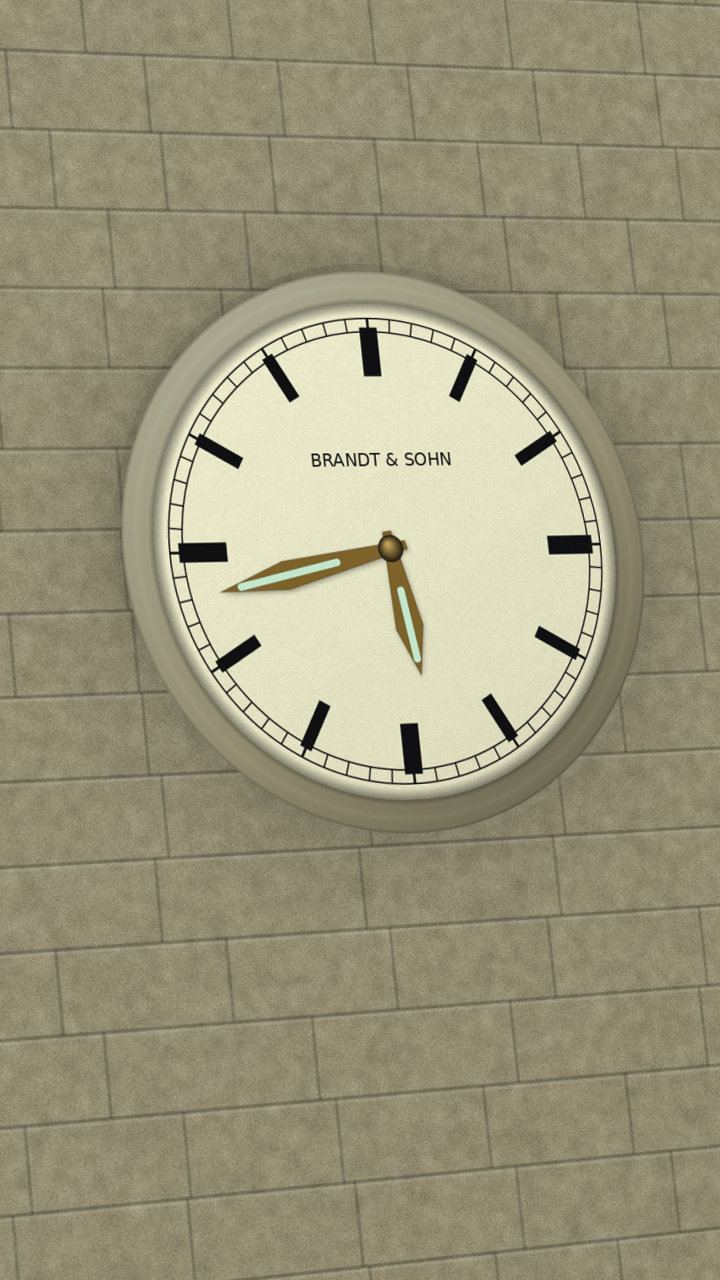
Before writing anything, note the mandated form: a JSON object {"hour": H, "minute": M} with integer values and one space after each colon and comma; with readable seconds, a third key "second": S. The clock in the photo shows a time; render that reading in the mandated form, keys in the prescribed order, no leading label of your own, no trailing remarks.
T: {"hour": 5, "minute": 43}
